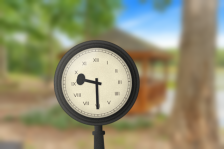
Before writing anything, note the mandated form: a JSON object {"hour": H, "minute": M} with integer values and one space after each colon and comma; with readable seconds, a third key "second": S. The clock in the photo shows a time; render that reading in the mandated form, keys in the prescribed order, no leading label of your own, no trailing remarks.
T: {"hour": 9, "minute": 30}
